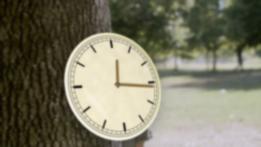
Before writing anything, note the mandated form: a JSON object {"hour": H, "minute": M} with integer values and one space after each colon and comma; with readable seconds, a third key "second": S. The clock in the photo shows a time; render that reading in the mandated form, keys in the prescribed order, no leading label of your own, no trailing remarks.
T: {"hour": 12, "minute": 16}
